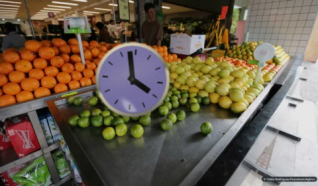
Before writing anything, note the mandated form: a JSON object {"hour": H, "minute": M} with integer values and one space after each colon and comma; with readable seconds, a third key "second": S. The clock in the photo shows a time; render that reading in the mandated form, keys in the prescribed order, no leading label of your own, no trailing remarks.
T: {"hour": 3, "minute": 58}
